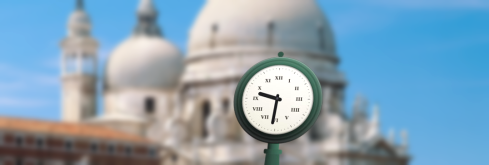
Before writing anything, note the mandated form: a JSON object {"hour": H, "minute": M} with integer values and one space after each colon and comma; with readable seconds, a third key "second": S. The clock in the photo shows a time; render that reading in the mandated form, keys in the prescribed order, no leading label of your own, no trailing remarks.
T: {"hour": 9, "minute": 31}
